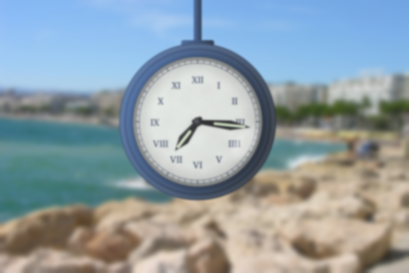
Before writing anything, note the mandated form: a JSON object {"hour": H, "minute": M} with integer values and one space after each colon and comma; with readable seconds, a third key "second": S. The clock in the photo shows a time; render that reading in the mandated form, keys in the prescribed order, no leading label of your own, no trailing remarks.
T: {"hour": 7, "minute": 16}
